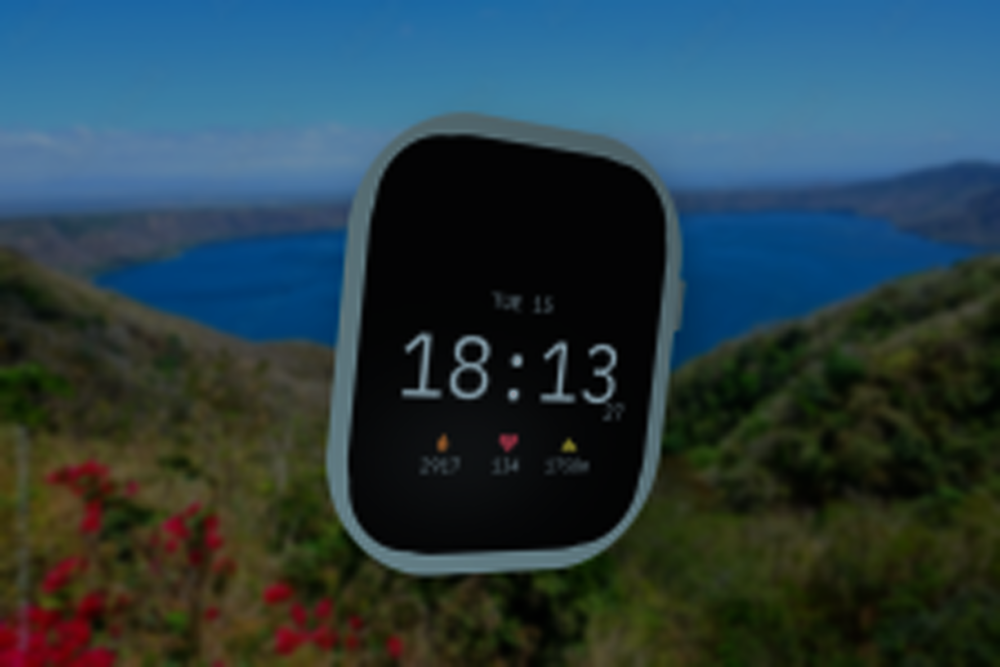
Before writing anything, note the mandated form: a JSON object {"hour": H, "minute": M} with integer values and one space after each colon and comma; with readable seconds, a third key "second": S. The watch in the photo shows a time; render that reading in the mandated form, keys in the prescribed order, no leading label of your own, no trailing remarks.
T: {"hour": 18, "minute": 13}
